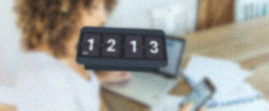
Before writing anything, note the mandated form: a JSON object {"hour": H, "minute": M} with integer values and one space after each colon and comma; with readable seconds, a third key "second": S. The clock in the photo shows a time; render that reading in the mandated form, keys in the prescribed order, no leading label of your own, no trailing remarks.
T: {"hour": 12, "minute": 13}
